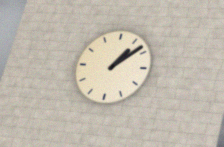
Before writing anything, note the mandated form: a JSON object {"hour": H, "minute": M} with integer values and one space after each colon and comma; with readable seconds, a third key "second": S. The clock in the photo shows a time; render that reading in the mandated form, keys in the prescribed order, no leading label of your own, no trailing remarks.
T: {"hour": 1, "minute": 8}
